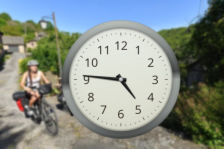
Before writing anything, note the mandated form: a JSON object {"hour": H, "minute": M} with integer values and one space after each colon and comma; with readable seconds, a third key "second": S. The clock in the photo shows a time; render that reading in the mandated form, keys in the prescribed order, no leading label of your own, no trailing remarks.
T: {"hour": 4, "minute": 46}
